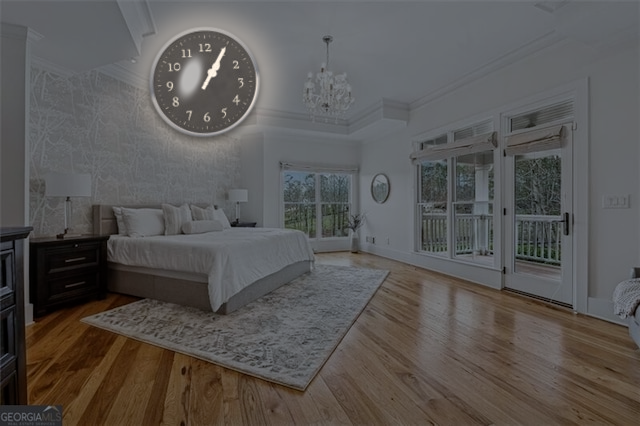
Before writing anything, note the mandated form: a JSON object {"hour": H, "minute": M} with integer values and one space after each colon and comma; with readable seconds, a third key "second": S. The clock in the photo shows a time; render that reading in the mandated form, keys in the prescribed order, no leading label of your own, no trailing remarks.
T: {"hour": 1, "minute": 5}
